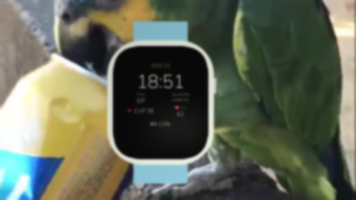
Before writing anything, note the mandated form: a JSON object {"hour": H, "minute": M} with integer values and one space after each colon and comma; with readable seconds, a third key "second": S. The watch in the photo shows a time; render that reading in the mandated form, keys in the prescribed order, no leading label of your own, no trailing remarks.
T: {"hour": 18, "minute": 51}
